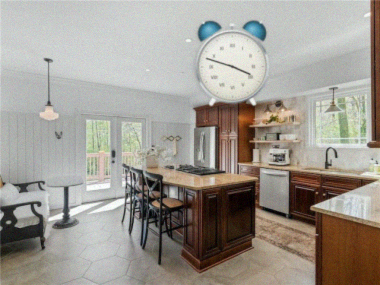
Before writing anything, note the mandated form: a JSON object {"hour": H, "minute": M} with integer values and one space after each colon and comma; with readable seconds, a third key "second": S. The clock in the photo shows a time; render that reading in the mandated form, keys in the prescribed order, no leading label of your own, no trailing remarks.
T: {"hour": 3, "minute": 48}
